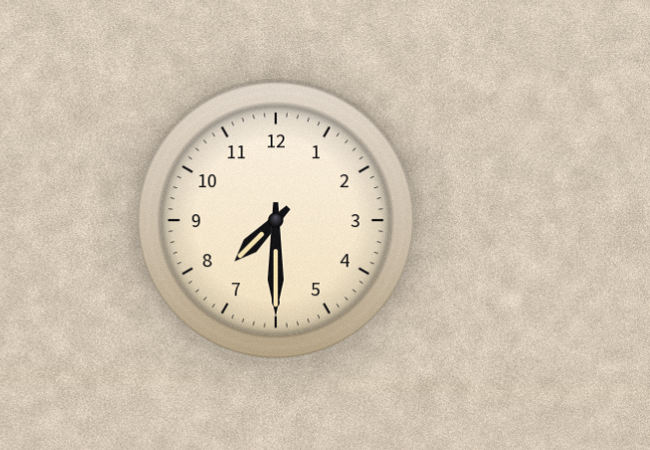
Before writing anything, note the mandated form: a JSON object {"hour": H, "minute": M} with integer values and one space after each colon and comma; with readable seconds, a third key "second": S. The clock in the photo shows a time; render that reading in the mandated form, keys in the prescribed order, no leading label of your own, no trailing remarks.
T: {"hour": 7, "minute": 30}
